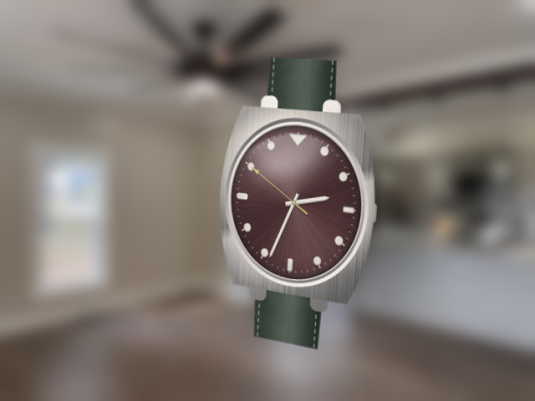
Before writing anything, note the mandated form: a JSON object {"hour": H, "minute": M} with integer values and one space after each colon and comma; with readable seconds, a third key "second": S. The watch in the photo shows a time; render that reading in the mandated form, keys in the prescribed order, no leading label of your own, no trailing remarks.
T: {"hour": 2, "minute": 33, "second": 50}
